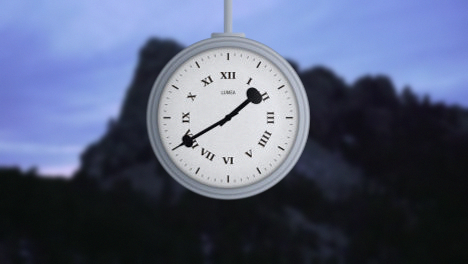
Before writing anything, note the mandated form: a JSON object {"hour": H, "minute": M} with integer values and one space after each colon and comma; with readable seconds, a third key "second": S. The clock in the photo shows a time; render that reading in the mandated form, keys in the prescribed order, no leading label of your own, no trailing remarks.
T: {"hour": 1, "minute": 40}
